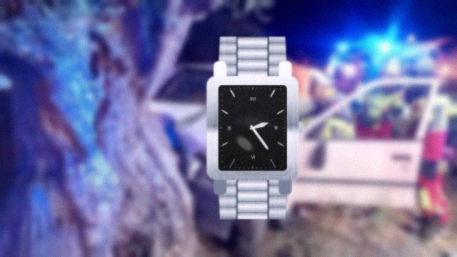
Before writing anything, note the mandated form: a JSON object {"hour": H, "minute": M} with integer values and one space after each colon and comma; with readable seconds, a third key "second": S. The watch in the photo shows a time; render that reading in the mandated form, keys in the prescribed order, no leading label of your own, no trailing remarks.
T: {"hour": 2, "minute": 24}
